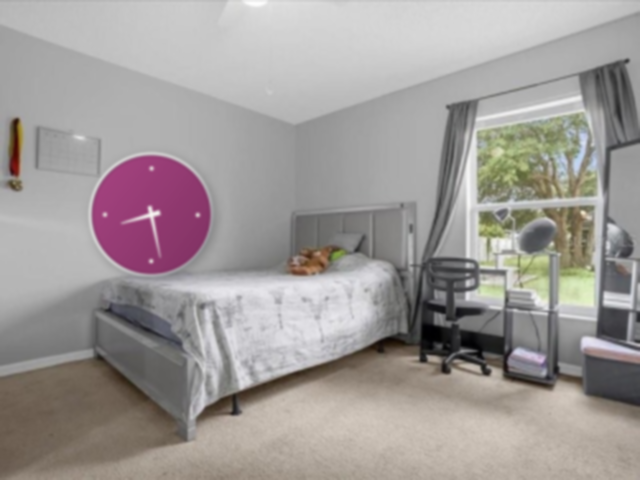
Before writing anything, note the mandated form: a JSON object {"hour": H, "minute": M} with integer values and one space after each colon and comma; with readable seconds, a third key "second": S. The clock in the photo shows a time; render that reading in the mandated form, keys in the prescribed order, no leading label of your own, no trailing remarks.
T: {"hour": 8, "minute": 28}
